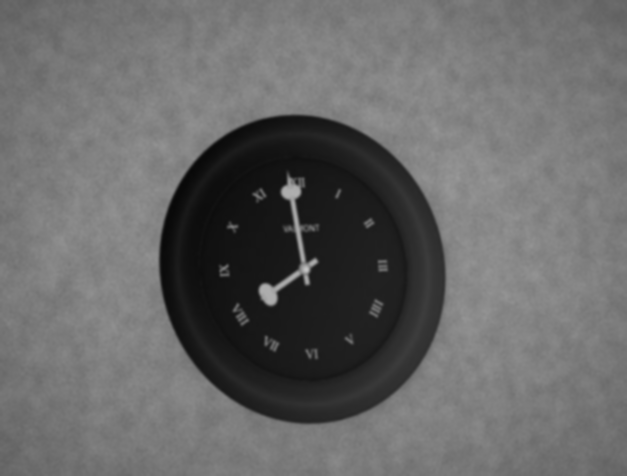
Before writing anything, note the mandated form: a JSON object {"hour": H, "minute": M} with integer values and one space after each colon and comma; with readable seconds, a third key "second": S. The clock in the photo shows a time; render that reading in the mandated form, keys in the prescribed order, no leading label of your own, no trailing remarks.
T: {"hour": 7, "minute": 59}
